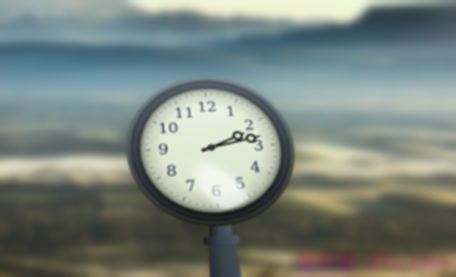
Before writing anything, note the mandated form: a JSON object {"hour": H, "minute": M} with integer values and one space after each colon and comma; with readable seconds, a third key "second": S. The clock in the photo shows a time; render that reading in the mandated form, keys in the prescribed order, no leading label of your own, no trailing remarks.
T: {"hour": 2, "minute": 13}
